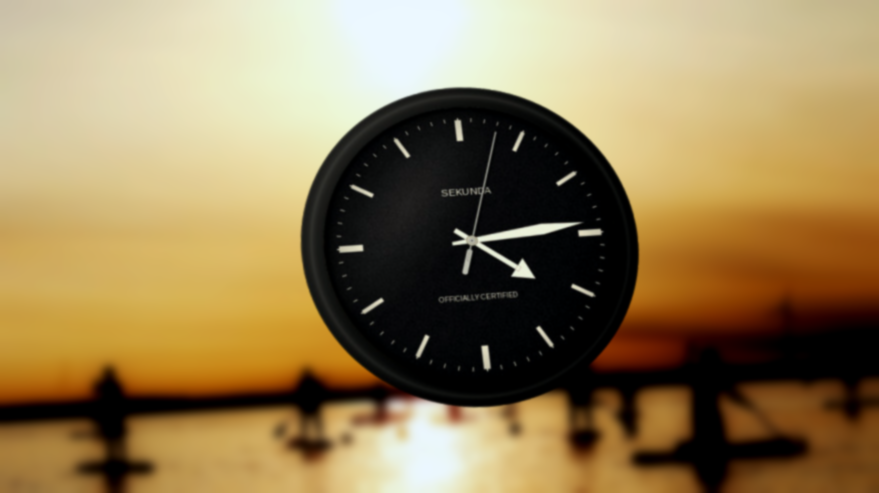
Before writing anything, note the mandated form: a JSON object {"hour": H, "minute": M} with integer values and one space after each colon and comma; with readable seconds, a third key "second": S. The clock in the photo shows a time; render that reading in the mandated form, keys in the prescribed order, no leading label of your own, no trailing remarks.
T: {"hour": 4, "minute": 14, "second": 3}
